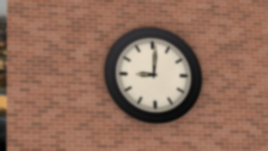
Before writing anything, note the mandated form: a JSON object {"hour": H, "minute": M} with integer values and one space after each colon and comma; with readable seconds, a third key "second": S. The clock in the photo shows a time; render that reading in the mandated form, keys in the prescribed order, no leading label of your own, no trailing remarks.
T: {"hour": 9, "minute": 1}
